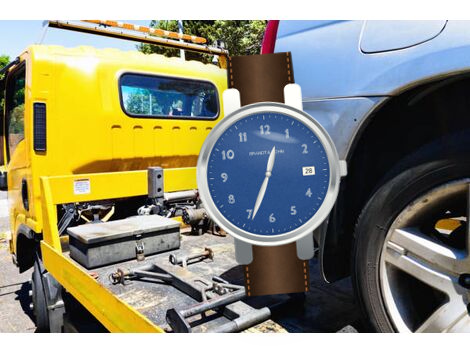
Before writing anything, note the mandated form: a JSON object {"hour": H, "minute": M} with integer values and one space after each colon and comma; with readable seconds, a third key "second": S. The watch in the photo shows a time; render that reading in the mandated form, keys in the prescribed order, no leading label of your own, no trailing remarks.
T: {"hour": 12, "minute": 34}
